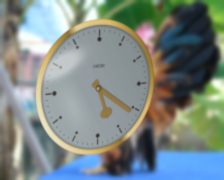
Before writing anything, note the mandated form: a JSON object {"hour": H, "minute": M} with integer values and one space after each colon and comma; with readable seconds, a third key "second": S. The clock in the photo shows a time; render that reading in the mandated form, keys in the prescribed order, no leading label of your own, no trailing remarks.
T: {"hour": 5, "minute": 21}
